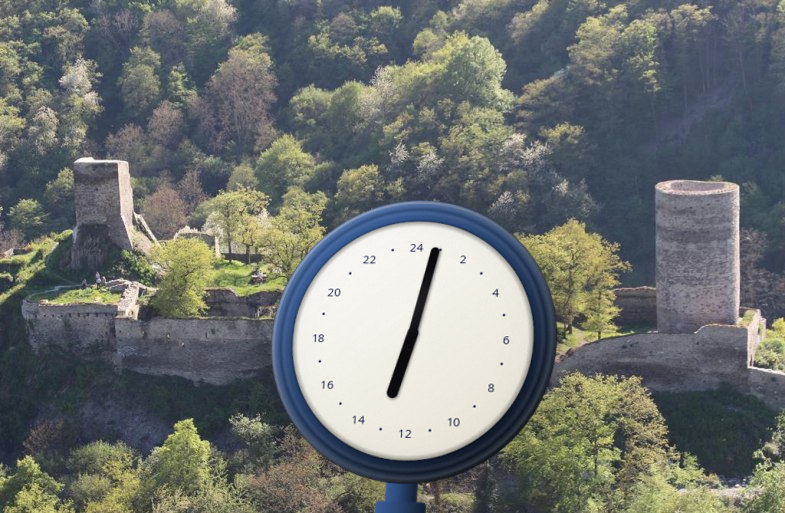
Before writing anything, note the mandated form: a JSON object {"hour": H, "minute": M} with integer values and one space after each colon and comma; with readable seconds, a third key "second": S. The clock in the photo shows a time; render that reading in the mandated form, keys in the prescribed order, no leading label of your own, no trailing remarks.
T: {"hour": 13, "minute": 2}
